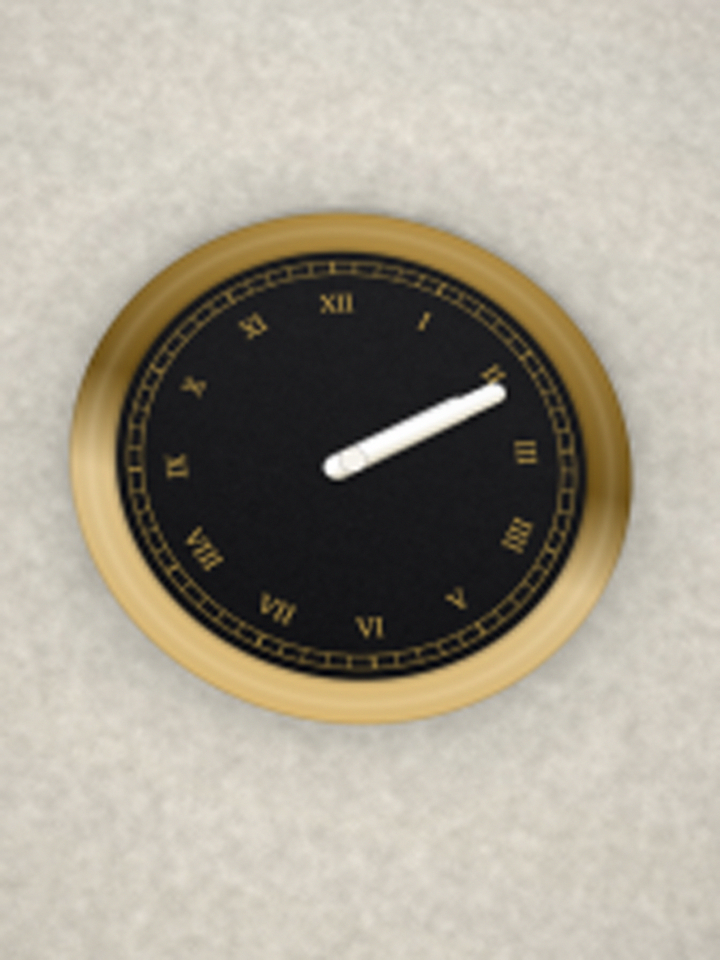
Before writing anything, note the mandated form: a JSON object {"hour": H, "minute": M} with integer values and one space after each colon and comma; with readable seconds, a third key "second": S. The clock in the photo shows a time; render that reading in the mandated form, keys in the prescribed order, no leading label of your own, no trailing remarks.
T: {"hour": 2, "minute": 11}
